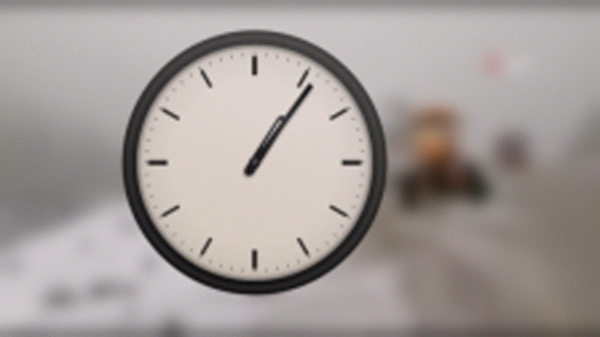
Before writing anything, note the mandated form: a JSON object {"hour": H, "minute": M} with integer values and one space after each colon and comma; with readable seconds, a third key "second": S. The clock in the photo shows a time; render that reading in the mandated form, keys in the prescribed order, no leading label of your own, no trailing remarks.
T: {"hour": 1, "minute": 6}
